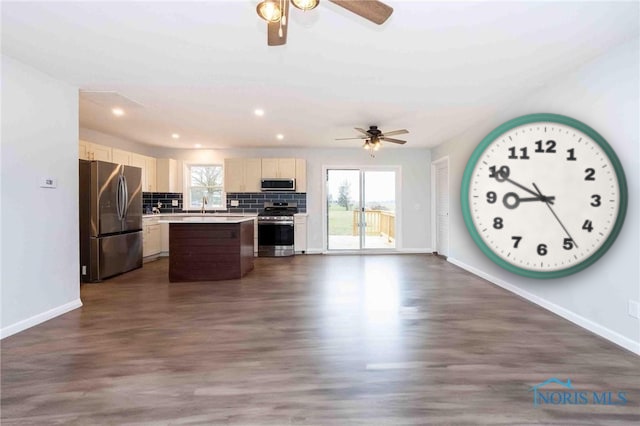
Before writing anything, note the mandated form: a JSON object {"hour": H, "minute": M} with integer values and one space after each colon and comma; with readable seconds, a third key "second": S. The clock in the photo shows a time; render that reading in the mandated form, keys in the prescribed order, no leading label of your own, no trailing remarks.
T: {"hour": 8, "minute": 49, "second": 24}
